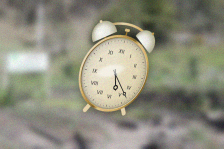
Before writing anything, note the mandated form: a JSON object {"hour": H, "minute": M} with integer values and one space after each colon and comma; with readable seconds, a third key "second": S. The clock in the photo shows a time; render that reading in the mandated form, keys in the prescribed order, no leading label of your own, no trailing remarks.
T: {"hour": 5, "minute": 23}
